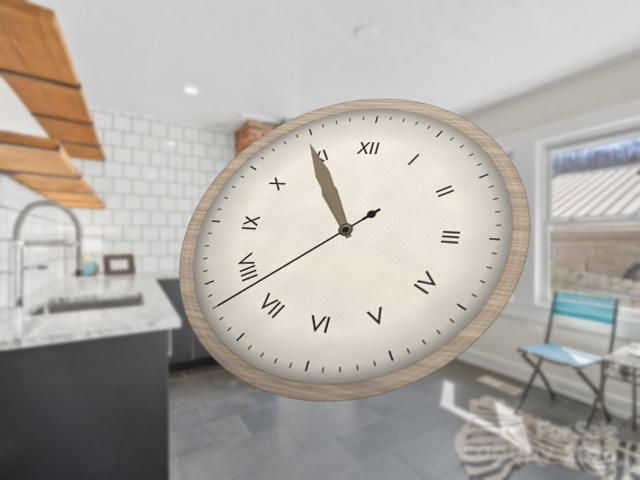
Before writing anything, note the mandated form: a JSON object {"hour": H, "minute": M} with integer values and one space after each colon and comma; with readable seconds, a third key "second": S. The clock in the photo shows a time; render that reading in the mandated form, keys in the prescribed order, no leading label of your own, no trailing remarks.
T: {"hour": 10, "minute": 54, "second": 38}
